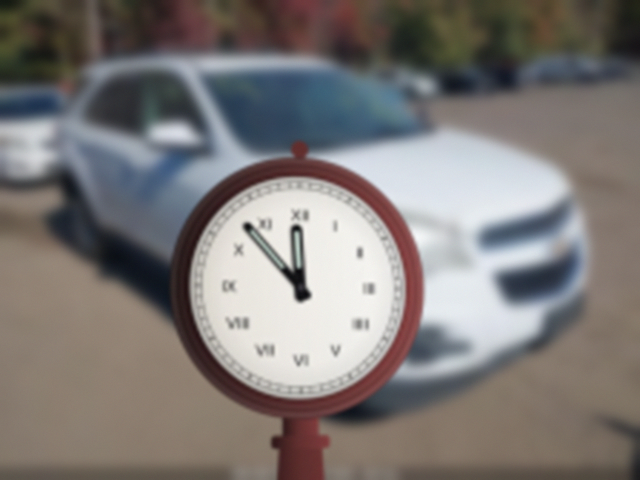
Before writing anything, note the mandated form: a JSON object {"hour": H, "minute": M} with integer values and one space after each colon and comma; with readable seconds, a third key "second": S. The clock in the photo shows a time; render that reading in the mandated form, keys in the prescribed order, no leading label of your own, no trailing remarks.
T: {"hour": 11, "minute": 53}
